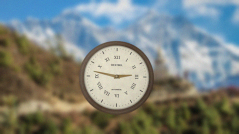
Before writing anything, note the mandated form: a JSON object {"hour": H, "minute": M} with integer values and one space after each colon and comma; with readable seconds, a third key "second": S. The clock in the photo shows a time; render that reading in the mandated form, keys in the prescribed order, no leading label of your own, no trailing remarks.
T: {"hour": 2, "minute": 47}
